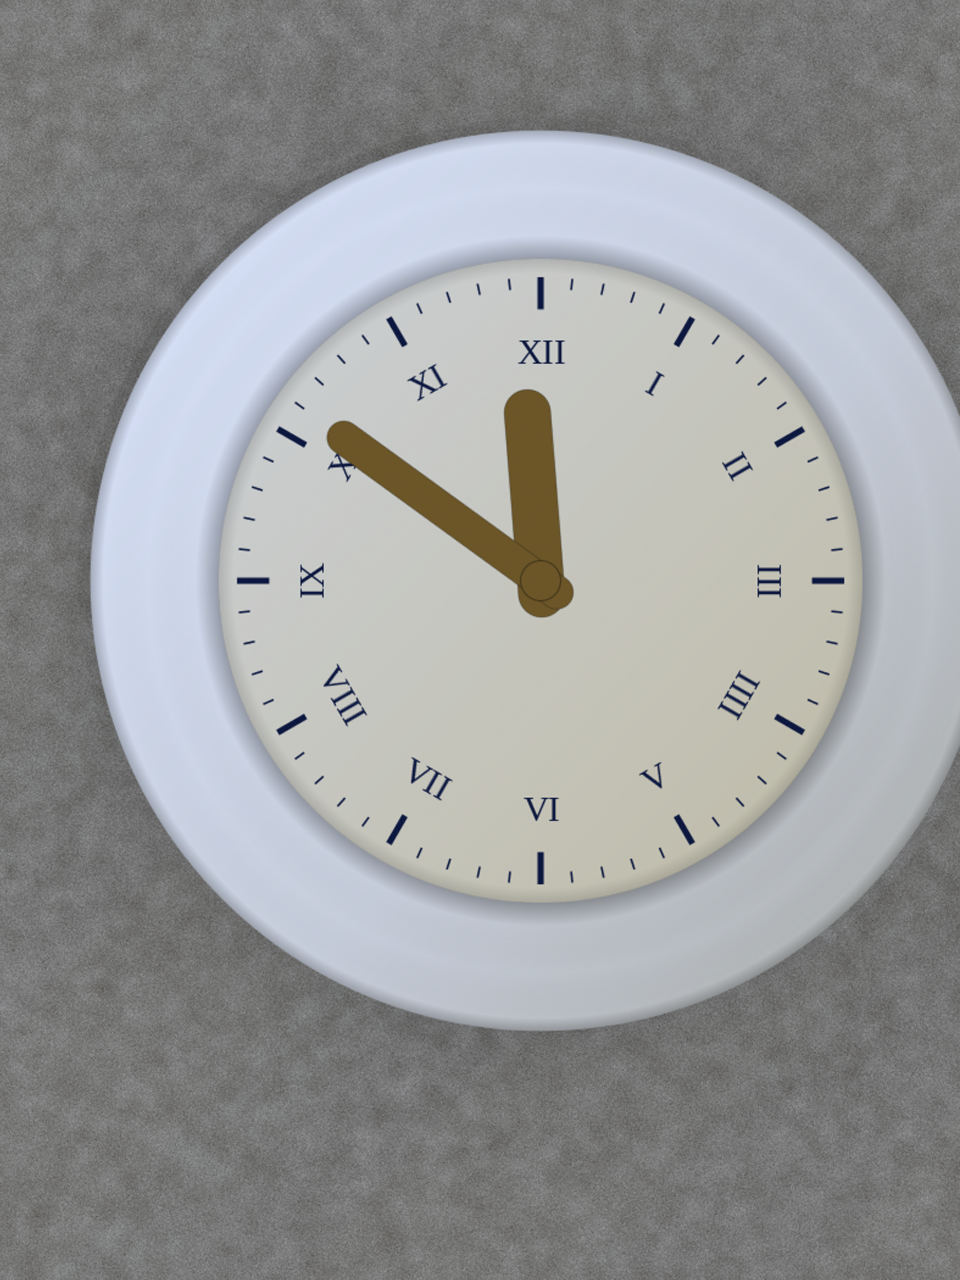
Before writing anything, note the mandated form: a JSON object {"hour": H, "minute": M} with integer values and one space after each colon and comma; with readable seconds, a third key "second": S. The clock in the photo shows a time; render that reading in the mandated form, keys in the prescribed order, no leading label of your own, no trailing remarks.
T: {"hour": 11, "minute": 51}
